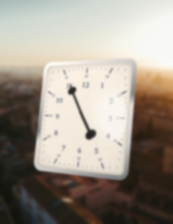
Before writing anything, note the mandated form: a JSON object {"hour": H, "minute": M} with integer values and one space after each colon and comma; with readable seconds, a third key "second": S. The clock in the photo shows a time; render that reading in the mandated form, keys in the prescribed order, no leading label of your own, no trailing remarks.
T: {"hour": 4, "minute": 55}
